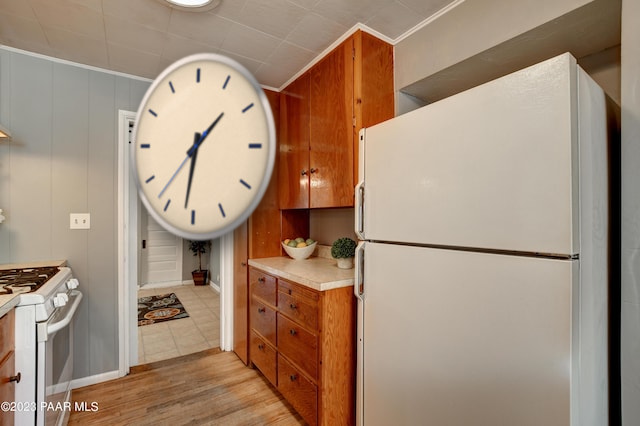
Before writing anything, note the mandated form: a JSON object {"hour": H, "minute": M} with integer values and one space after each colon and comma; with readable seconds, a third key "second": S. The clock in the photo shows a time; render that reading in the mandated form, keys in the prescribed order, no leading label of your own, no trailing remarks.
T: {"hour": 1, "minute": 31, "second": 37}
